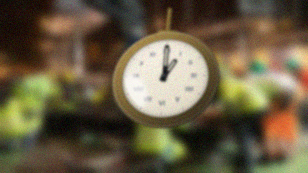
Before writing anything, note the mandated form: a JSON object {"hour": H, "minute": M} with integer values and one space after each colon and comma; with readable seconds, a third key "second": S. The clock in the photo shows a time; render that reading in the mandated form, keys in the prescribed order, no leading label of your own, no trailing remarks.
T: {"hour": 1, "minute": 0}
